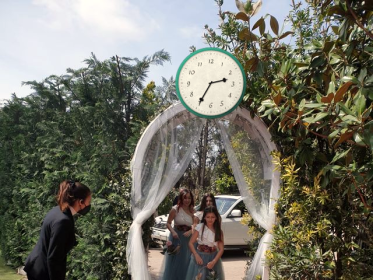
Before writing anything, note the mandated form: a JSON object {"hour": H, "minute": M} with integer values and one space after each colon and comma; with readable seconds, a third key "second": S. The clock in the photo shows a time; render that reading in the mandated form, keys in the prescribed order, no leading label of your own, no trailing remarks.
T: {"hour": 2, "minute": 35}
